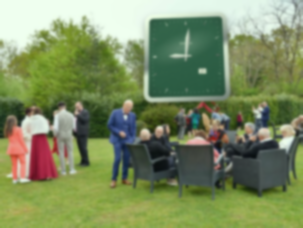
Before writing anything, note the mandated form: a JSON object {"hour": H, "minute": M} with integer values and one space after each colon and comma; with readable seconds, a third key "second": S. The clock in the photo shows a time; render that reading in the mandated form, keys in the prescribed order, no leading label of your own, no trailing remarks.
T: {"hour": 9, "minute": 1}
